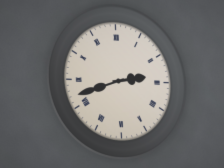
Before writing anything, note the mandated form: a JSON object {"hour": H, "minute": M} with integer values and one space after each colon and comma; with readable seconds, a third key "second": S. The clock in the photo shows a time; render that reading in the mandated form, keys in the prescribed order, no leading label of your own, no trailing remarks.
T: {"hour": 2, "minute": 42}
